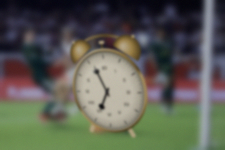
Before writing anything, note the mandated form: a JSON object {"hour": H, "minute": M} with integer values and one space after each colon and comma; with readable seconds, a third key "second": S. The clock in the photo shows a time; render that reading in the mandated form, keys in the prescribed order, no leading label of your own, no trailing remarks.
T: {"hour": 6, "minute": 56}
